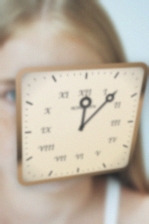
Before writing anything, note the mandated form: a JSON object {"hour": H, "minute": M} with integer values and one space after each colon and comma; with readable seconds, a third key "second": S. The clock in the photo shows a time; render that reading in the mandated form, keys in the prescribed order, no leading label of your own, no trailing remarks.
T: {"hour": 12, "minute": 7}
